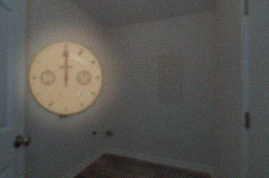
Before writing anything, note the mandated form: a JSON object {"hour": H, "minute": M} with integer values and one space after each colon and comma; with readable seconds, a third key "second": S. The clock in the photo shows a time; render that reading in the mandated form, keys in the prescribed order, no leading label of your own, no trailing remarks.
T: {"hour": 12, "minute": 0}
